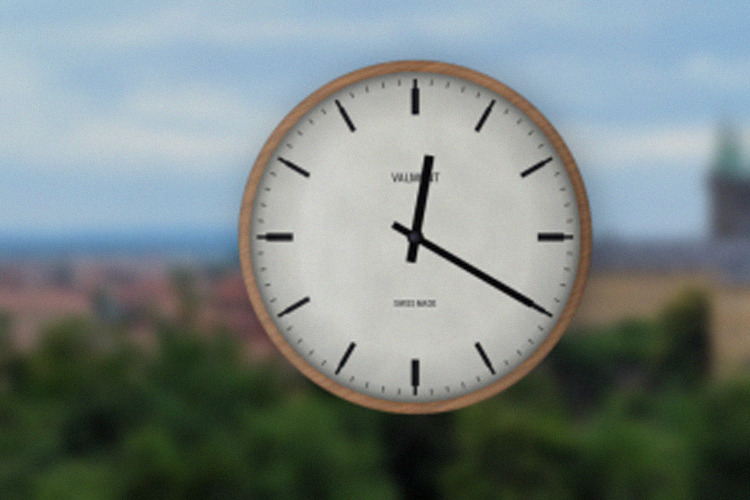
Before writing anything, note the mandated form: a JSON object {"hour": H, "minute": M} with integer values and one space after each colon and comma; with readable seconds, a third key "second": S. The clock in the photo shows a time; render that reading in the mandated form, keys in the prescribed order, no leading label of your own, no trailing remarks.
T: {"hour": 12, "minute": 20}
